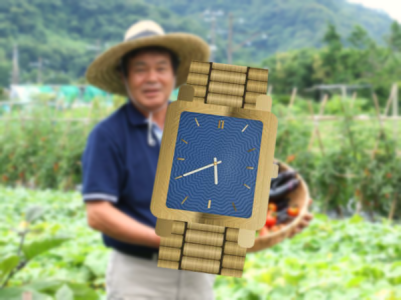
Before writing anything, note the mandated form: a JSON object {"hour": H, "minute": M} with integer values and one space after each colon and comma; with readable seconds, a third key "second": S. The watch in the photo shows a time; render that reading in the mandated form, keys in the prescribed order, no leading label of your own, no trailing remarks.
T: {"hour": 5, "minute": 40}
